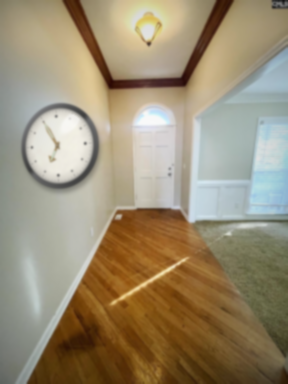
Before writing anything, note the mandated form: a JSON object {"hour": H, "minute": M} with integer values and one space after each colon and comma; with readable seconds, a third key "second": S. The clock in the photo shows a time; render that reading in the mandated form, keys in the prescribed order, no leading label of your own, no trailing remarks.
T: {"hour": 6, "minute": 55}
